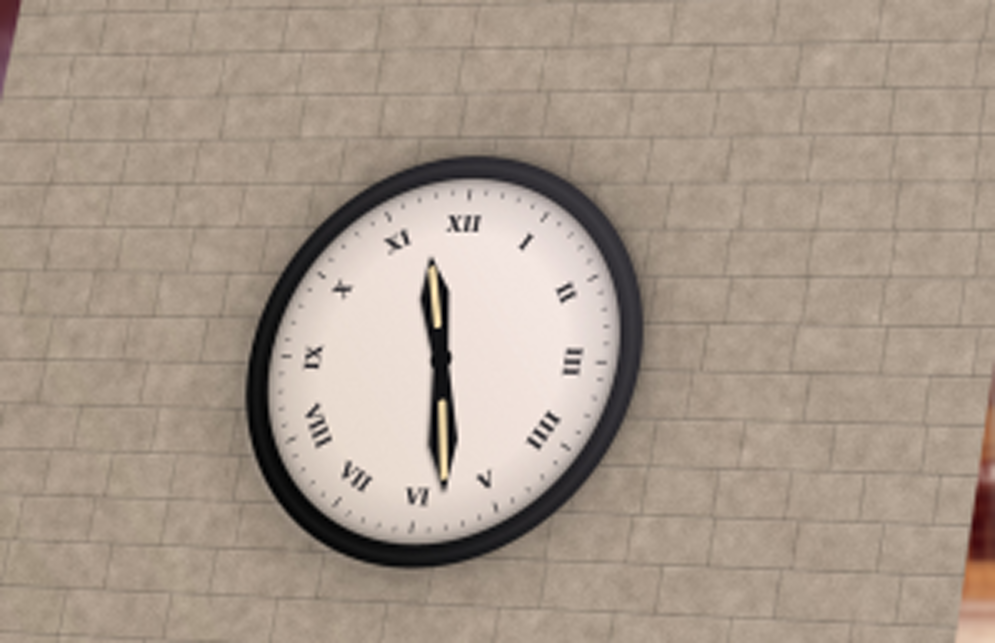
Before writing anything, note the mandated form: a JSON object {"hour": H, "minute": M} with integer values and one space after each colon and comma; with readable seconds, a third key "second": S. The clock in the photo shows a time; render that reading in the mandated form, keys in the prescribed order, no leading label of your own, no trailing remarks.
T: {"hour": 11, "minute": 28}
